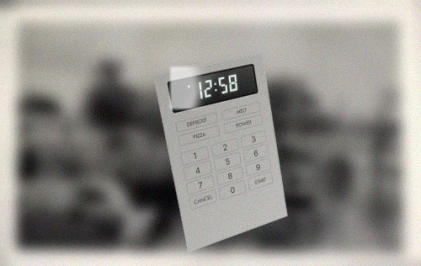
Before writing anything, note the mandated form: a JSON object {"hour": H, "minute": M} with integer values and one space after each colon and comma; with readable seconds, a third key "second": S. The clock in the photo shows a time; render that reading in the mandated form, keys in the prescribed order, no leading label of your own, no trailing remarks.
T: {"hour": 12, "minute": 58}
